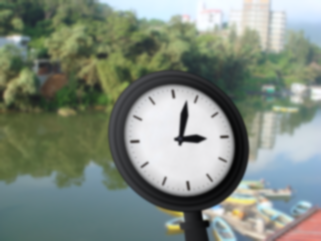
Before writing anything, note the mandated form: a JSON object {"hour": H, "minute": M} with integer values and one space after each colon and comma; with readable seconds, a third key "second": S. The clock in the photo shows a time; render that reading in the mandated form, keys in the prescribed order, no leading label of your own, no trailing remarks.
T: {"hour": 3, "minute": 3}
